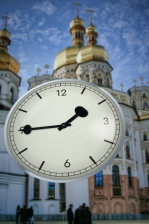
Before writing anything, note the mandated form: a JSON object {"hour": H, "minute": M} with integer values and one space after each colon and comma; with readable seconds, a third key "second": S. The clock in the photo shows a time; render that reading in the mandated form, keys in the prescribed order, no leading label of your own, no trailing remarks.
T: {"hour": 1, "minute": 45}
